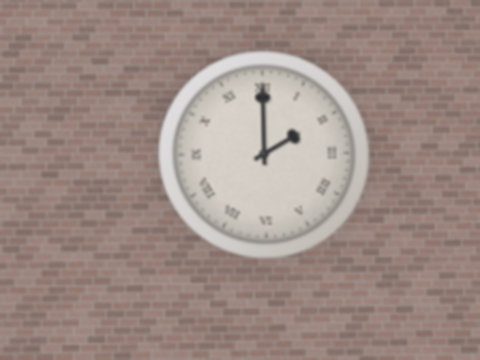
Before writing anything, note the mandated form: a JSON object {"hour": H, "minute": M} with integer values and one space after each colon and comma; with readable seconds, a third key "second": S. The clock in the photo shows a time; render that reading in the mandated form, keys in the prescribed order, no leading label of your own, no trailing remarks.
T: {"hour": 2, "minute": 0}
